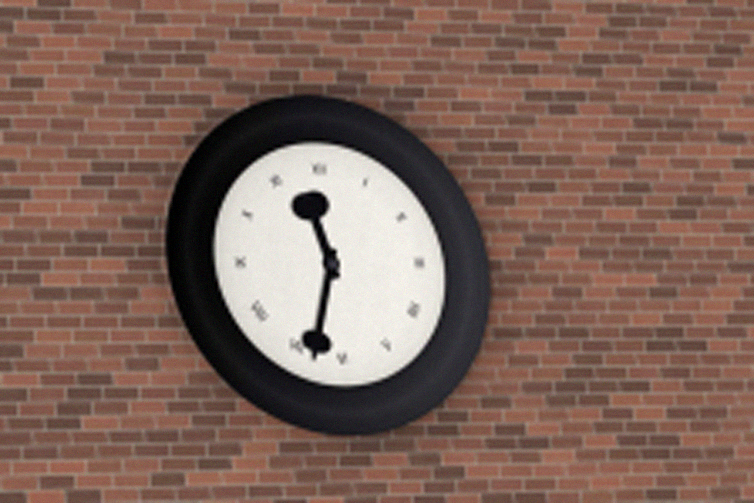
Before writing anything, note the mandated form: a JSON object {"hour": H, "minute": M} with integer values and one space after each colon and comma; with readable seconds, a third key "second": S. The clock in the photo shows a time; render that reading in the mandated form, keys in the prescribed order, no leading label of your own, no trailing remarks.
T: {"hour": 11, "minute": 33}
